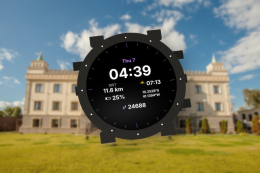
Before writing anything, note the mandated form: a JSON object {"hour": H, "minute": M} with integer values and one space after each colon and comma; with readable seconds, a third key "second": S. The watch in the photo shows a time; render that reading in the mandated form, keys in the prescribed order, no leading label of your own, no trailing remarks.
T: {"hour": 4, "minute": 39}
